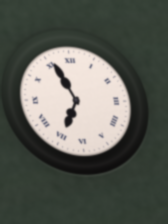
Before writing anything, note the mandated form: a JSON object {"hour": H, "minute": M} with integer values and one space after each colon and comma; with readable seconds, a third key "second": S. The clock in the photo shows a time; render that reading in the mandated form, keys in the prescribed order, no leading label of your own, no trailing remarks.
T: {"hour": 6, "minute": 56}
